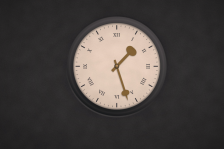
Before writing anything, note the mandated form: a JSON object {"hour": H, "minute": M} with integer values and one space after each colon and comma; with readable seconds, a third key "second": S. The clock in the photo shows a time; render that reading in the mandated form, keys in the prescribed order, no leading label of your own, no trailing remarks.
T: {"hour": 1, "minute": 27}
